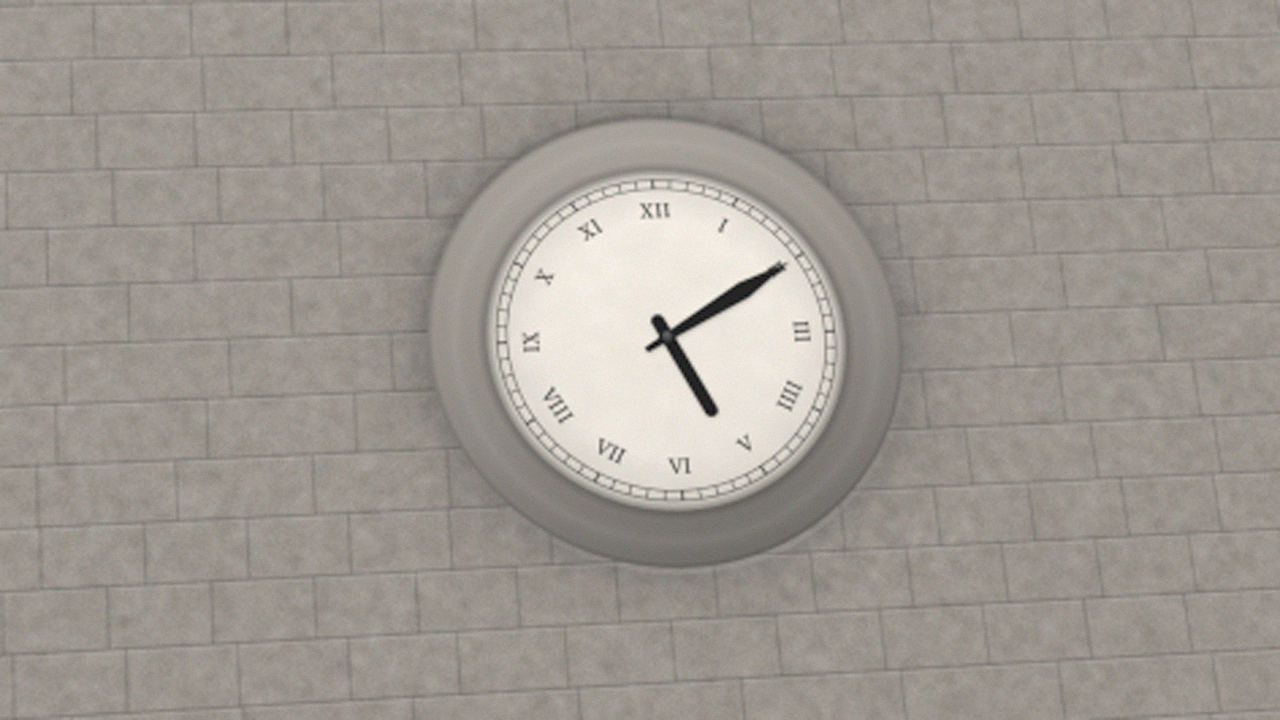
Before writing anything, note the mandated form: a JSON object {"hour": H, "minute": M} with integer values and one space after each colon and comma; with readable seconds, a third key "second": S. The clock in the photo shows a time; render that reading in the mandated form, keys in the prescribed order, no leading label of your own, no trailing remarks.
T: {"hour": 5, "minute": 10}
